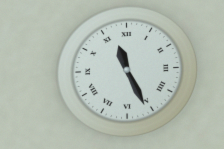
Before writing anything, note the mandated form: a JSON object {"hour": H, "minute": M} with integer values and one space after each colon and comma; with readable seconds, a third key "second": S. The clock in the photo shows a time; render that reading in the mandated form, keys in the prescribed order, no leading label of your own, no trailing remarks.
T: {"hour": 11, "minute": 26}
